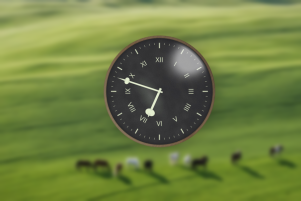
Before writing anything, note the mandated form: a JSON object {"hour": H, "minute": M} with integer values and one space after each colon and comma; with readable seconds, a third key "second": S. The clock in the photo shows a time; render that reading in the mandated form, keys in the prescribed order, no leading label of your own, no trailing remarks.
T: {"hour": 6, "minute": 48}
